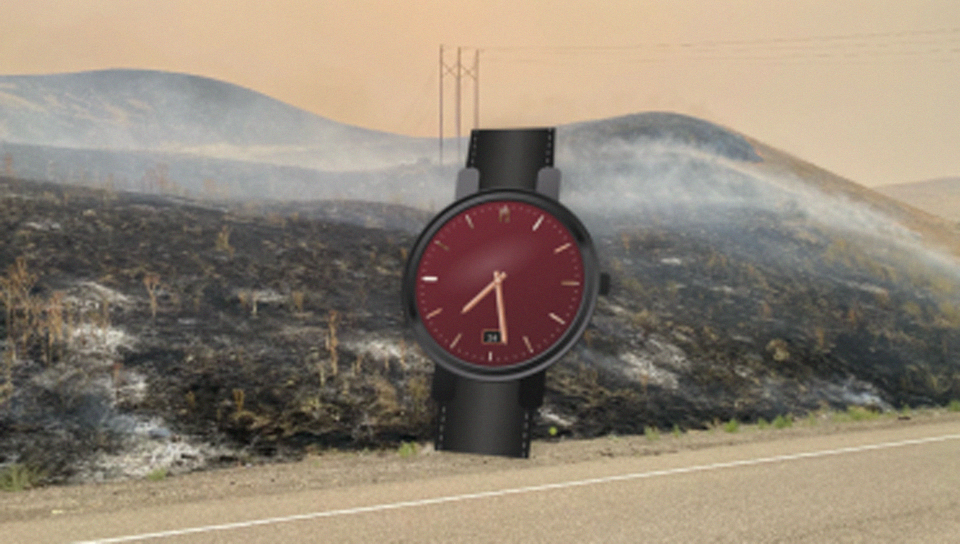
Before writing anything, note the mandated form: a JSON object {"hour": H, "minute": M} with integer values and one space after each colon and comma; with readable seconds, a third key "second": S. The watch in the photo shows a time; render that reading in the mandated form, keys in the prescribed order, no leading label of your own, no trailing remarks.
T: {"hour": 7, "minute": 28}
